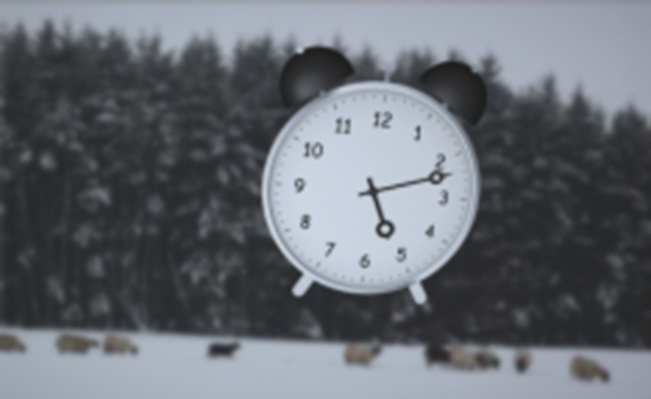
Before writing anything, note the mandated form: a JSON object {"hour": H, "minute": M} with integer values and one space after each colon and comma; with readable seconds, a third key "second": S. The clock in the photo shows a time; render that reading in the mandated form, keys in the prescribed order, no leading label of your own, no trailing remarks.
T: {"hour": 5, "minute": 12}
